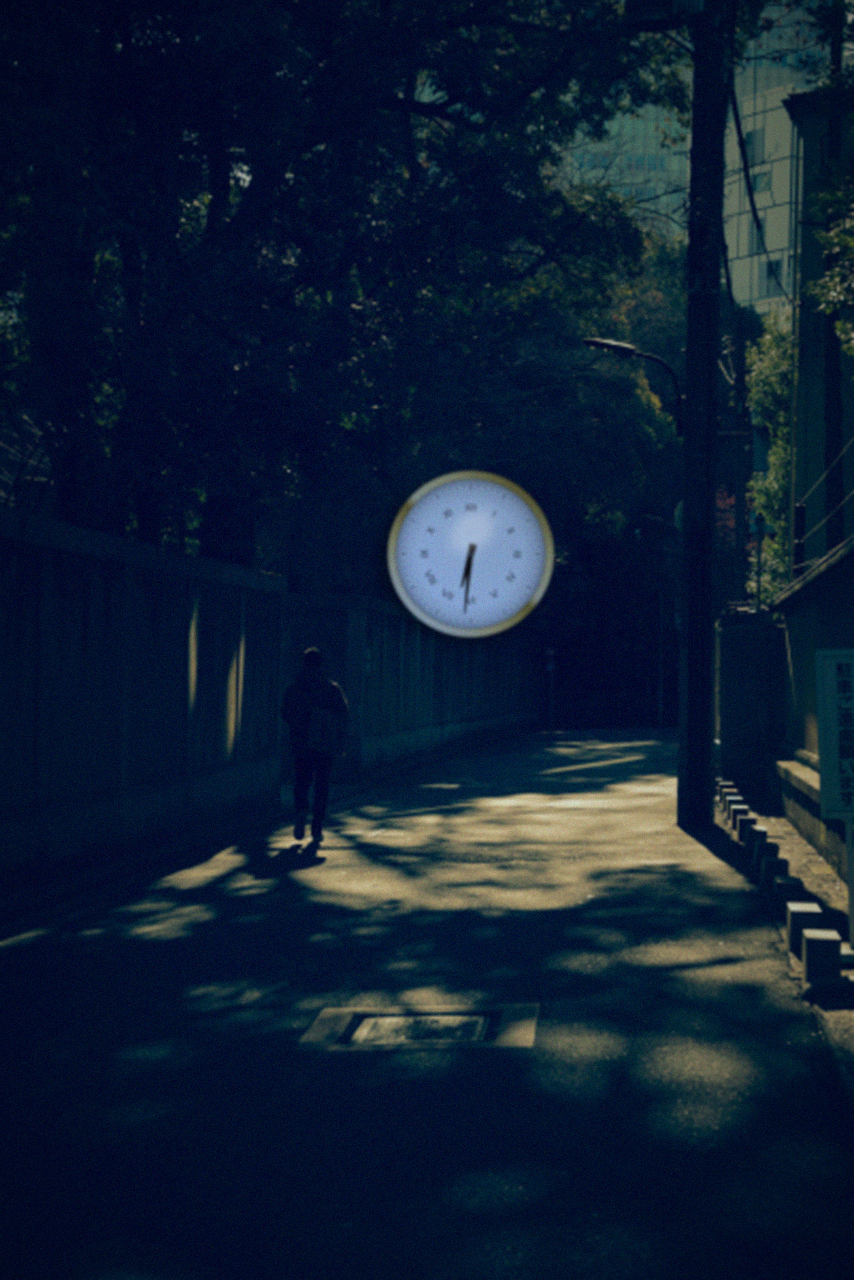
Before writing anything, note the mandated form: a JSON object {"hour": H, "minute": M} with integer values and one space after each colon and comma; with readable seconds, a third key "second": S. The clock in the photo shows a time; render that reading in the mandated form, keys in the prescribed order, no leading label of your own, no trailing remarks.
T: {"hour": 6, "minute": 31}
